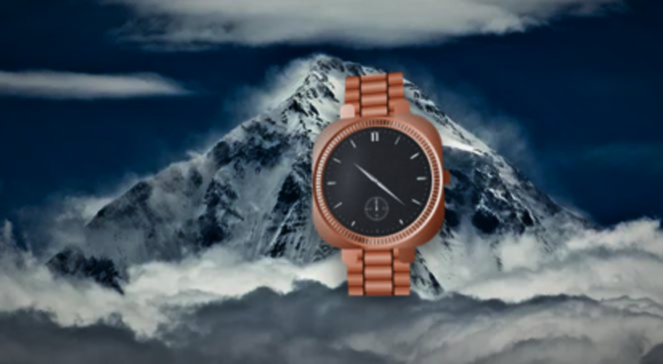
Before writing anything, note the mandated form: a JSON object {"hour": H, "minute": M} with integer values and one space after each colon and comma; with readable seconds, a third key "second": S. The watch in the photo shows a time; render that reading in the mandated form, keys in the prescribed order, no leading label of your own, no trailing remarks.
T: {"hour": 10, "minute": 22}
